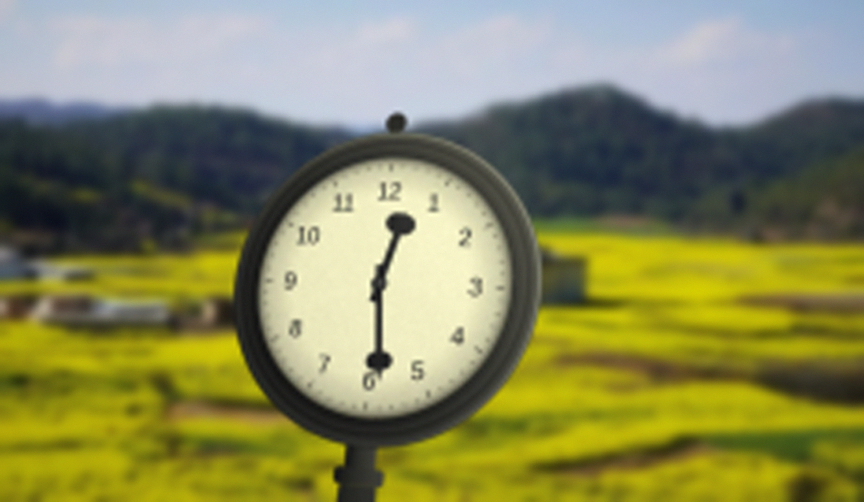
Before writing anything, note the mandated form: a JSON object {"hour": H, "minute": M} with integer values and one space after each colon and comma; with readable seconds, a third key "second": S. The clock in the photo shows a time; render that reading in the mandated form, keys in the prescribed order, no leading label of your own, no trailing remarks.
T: {"hour": 12, "minute": 29}
